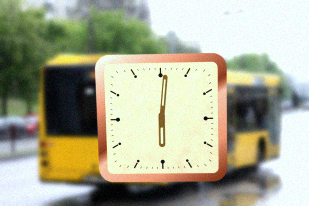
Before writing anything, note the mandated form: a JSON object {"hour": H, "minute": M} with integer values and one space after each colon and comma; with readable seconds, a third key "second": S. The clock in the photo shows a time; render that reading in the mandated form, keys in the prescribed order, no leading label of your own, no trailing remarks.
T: {"hour": 6, "minute": 1}
